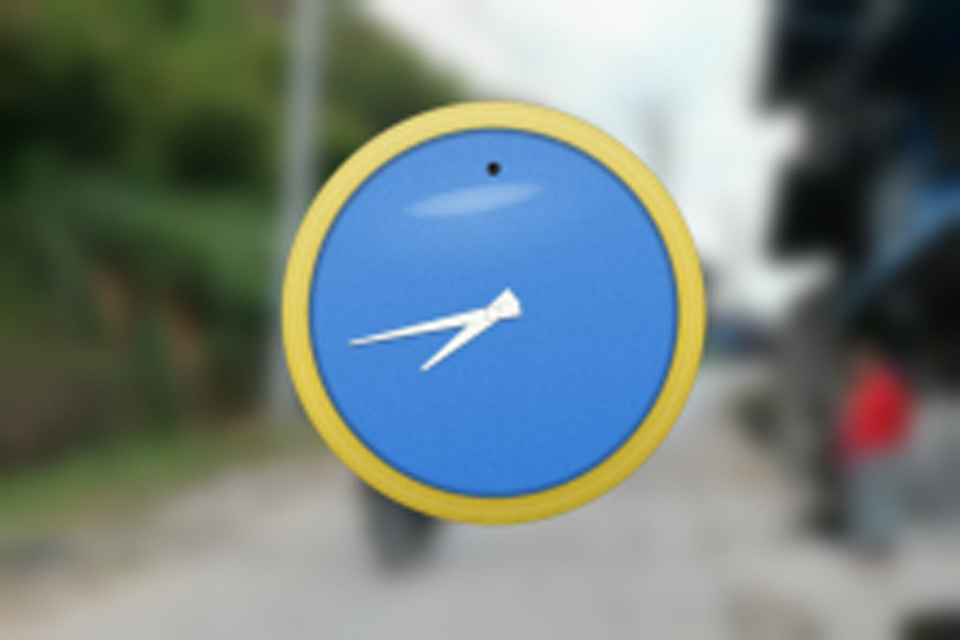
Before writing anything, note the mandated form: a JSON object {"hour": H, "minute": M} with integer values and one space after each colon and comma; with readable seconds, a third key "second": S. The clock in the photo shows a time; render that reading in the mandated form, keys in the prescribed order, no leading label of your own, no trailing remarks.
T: {"hour": 7, "minute": 43}
